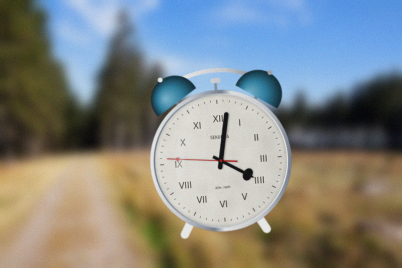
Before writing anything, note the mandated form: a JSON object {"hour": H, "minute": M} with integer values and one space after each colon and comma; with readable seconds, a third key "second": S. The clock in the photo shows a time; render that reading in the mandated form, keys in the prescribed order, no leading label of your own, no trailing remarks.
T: {"hour": 4, "minute": 1, "second": 46}
